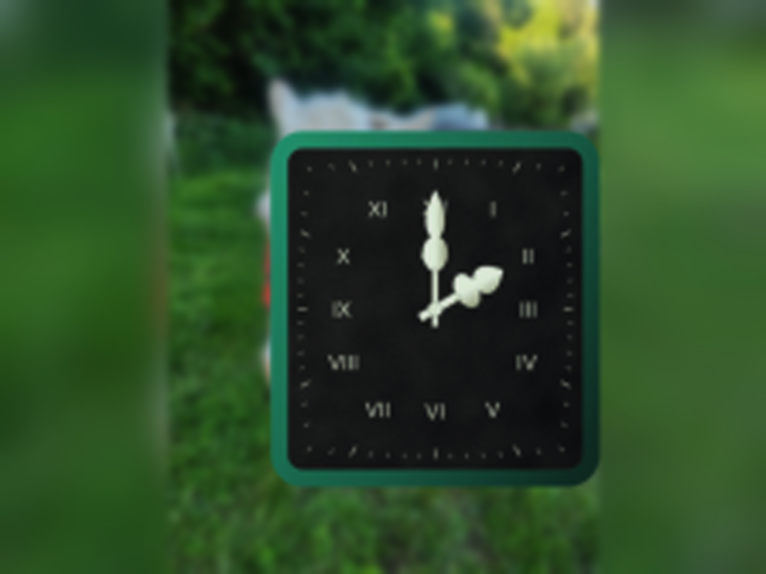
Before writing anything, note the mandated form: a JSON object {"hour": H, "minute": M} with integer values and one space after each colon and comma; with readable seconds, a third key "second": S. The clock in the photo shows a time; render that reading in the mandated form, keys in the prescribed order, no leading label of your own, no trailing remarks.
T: {"hour": 2, "minute": 0}
